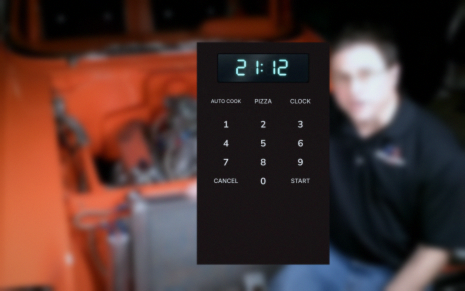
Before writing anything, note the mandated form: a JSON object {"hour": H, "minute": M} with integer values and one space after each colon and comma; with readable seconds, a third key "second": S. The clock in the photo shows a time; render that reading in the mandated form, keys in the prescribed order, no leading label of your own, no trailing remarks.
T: {"hour": 21, "minute": 12}
